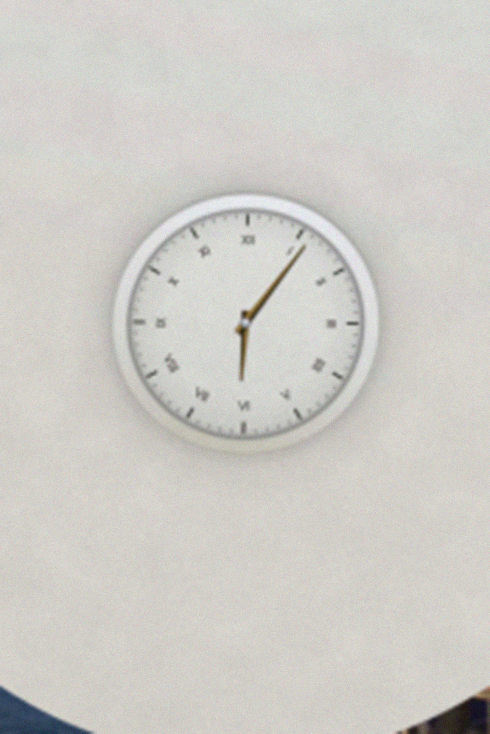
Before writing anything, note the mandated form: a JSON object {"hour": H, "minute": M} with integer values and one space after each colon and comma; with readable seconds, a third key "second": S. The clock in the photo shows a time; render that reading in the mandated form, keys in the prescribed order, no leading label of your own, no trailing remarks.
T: {"hour": 6, "minute": 6}
